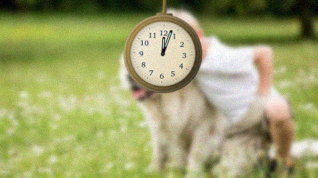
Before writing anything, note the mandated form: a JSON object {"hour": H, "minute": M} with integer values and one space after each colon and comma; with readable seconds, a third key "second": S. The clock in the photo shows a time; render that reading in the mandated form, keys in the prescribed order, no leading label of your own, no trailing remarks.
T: {"hour": 12, "minute": 3}
